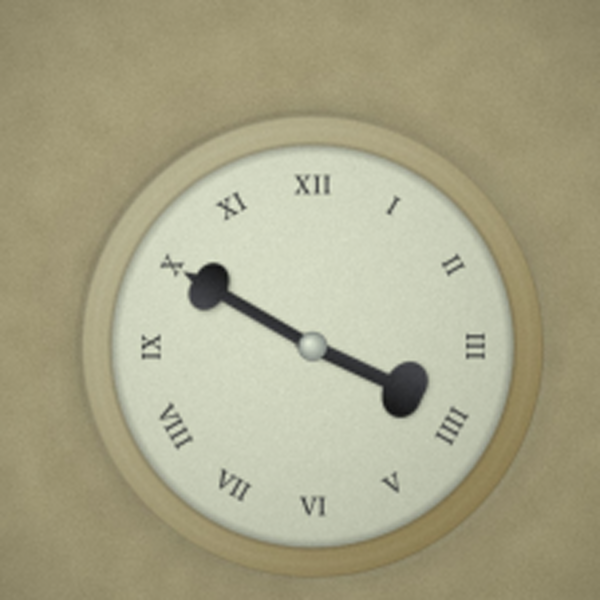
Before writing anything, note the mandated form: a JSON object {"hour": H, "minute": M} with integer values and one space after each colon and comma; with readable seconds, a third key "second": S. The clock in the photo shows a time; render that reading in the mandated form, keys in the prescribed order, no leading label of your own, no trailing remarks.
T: {"hour": 3, "minute": 50}
